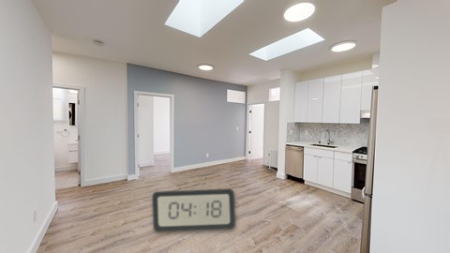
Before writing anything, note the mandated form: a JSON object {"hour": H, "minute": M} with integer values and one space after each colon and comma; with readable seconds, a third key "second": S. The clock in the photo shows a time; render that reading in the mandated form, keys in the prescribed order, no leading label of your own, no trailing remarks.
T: {"hour": 4, "minute": 18}
